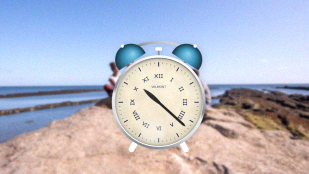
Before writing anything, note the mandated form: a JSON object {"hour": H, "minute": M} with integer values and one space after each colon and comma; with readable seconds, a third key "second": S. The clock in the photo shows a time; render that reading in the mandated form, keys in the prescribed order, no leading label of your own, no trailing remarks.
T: {"hour": 10, "minute": 22}
